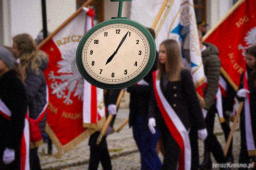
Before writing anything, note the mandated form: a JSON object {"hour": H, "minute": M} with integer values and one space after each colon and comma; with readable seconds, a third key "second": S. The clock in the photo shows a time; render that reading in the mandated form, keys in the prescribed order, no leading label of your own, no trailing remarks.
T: {"hour": 7, "minute": 4}
